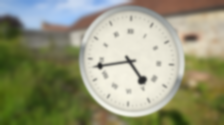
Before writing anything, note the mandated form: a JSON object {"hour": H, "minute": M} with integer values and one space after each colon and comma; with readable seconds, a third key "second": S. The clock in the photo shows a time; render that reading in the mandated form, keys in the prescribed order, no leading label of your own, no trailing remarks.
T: {"hour": 4, "minute": 43}
